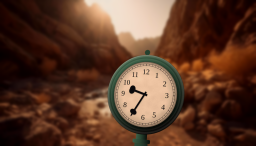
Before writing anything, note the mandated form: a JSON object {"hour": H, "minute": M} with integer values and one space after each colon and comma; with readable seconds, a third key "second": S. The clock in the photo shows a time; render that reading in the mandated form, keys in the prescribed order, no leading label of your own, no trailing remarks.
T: {"hour": 9, "minute": 35}
